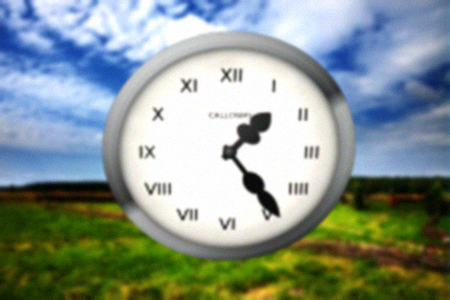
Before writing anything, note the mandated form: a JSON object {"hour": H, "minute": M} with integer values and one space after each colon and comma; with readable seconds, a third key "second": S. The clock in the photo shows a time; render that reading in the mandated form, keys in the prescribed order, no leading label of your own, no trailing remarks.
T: {"hour": 1, "minute": 24}
